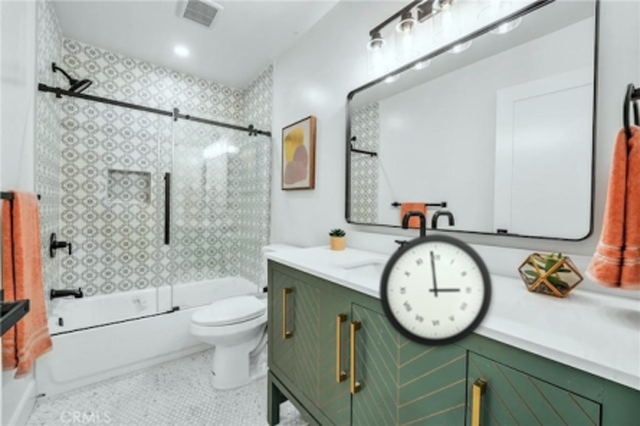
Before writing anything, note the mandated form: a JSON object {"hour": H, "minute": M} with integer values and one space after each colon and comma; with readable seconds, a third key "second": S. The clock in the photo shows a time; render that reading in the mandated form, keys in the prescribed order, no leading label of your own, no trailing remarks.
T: {"hour": 2, "minute": 59}
